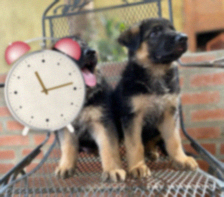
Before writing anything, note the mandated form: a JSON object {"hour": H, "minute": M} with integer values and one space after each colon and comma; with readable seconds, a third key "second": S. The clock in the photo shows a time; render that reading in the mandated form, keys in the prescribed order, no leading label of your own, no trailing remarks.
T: {"hour": 11, "minute": 13}
